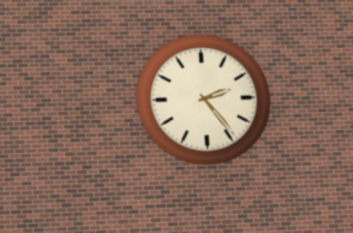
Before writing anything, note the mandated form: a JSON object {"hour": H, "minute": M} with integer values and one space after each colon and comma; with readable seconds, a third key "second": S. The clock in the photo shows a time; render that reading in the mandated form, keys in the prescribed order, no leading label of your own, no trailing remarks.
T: {"hour": 2, "minute": 24}
